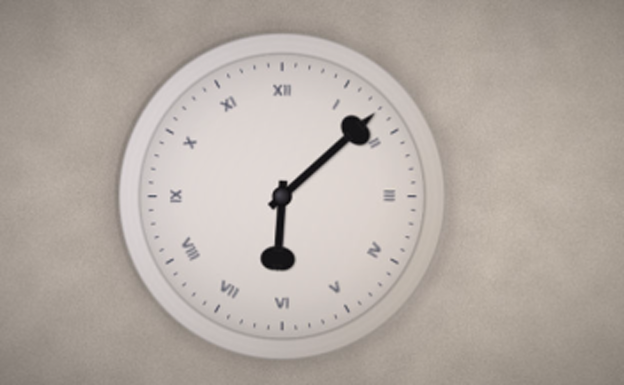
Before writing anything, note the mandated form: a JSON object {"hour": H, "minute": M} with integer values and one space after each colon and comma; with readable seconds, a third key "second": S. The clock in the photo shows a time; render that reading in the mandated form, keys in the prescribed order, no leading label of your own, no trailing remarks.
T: {"hour": 6, "minute": 8}
